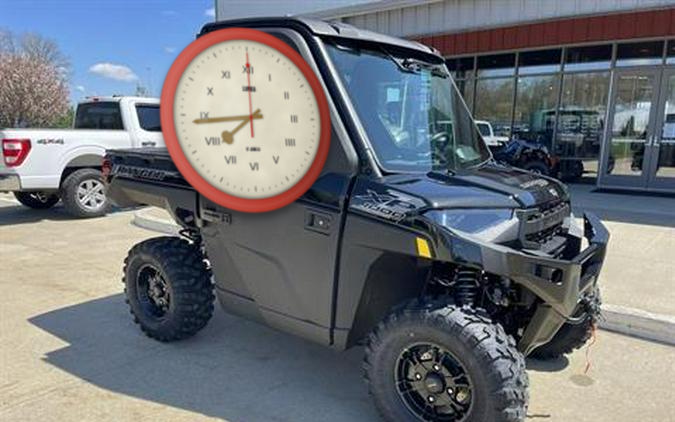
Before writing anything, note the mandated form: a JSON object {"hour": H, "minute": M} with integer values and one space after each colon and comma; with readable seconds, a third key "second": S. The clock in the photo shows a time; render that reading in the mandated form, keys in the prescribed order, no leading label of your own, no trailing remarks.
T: {"hour": 7, "minute": 44, "second": 0}
